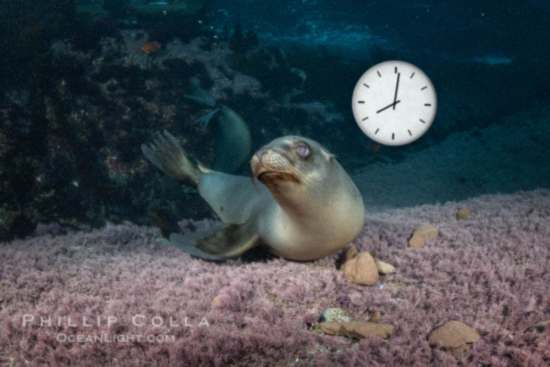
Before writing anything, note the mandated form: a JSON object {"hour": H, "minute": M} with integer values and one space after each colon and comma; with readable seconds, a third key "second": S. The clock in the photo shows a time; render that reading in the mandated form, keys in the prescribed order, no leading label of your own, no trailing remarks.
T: {"hour": 8, "minute": 1}
